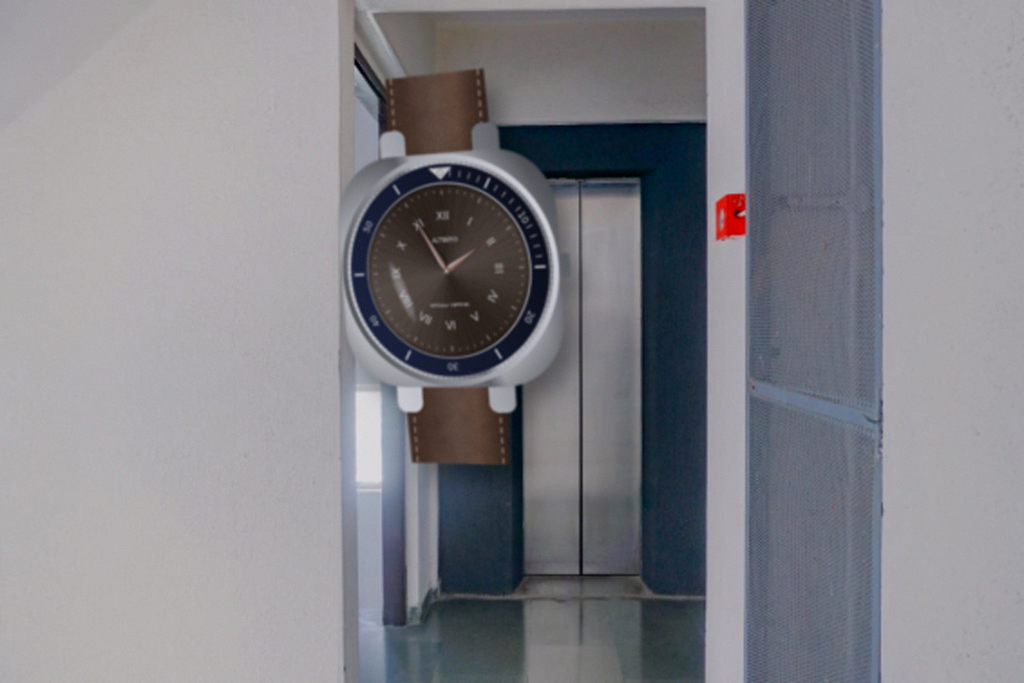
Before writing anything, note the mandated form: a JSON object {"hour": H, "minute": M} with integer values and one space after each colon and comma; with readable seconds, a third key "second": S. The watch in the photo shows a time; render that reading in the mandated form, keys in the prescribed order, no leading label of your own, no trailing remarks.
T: {"hour": 1, "minute": 55}
